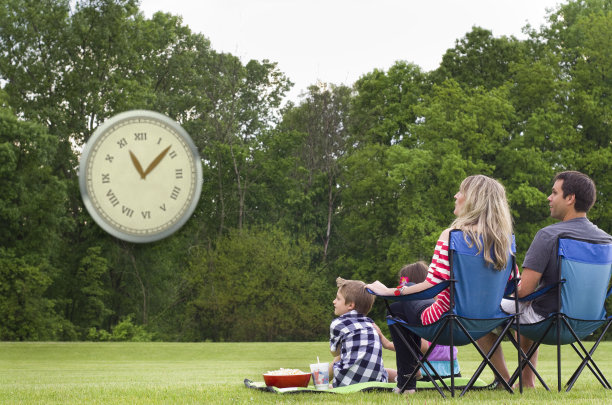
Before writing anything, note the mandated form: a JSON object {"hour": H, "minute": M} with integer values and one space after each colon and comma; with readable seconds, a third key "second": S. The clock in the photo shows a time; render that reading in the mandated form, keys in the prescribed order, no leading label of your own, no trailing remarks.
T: {"hour": 11, "minute": 8}
